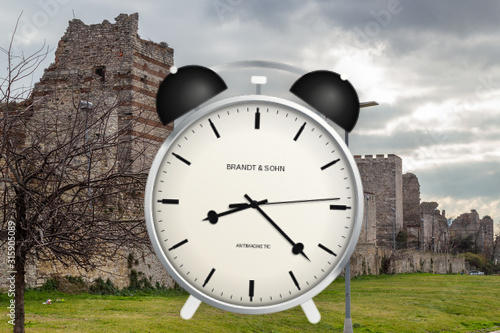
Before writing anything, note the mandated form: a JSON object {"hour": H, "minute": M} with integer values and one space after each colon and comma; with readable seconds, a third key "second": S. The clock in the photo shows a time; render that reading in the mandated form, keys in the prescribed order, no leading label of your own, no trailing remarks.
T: {"hour": 8, "minute": 22, "second": 14}
